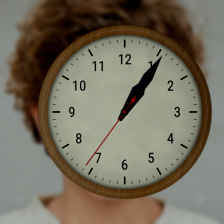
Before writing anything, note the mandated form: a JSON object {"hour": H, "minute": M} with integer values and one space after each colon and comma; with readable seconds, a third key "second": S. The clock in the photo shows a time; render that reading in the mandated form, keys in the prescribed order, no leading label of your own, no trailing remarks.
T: {"hour": 1, "minute": 5, "second": 36}
